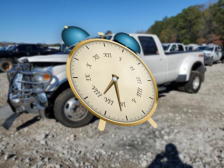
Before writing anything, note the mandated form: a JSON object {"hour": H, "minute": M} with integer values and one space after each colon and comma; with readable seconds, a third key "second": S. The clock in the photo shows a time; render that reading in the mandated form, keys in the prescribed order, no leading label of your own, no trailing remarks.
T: {"hour": 7, "minute": 31}
